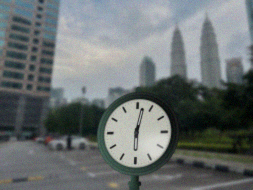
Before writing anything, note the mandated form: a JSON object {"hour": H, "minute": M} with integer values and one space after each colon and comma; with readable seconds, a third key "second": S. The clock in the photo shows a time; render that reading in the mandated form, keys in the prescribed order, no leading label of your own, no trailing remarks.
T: {"hour": 6, "minute": 2}
